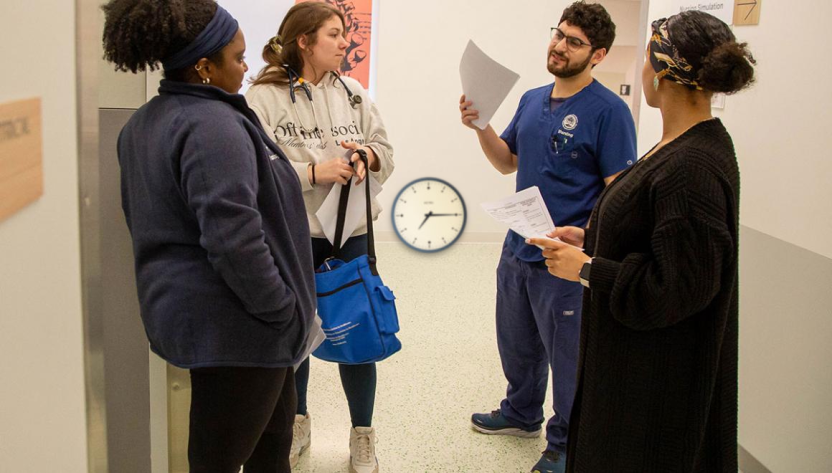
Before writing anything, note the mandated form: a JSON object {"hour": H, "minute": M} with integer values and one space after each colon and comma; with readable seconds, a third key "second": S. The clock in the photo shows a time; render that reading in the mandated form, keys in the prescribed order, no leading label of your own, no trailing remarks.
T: {"hour": 7, "minute": 15}
